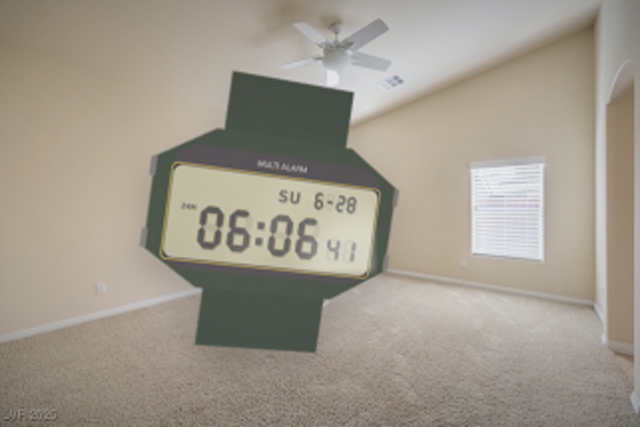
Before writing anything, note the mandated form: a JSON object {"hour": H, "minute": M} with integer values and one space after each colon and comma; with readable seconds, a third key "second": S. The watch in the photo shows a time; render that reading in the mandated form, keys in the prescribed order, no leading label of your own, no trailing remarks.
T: {"hour": 6, "minute": 6, "second": 41}
